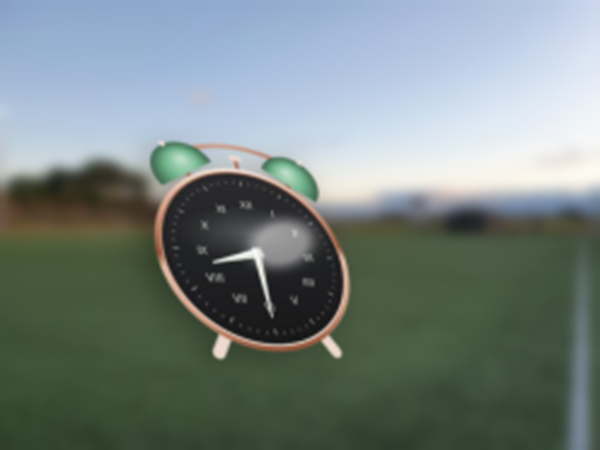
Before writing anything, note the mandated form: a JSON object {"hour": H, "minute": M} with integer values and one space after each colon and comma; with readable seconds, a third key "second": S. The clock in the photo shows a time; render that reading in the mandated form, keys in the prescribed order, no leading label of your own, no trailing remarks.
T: {"hour": 8, "minute": 30}
